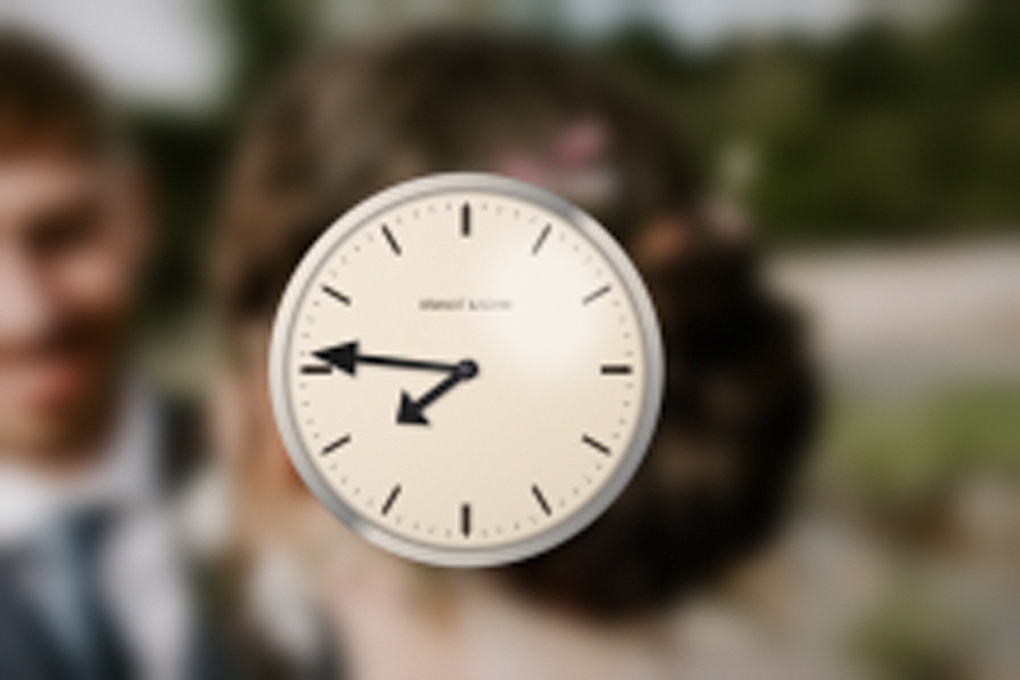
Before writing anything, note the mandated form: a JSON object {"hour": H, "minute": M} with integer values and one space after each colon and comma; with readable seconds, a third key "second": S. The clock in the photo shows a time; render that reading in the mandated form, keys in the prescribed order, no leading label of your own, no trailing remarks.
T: {"hour": 7, "minute": 46}
